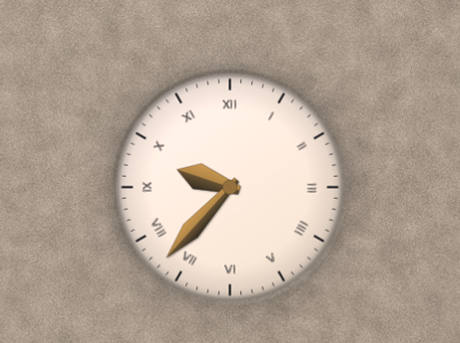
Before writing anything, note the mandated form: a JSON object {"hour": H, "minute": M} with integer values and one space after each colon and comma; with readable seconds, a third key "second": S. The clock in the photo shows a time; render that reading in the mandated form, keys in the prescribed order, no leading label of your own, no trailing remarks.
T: {"hour": 9, "minute": 37}
